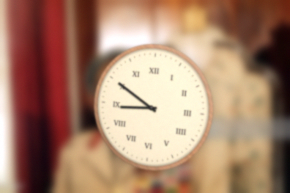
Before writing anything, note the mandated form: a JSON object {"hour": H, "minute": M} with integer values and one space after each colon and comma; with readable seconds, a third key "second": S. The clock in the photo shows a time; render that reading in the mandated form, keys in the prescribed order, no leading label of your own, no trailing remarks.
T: {"hour": 8, "minute": 50}
